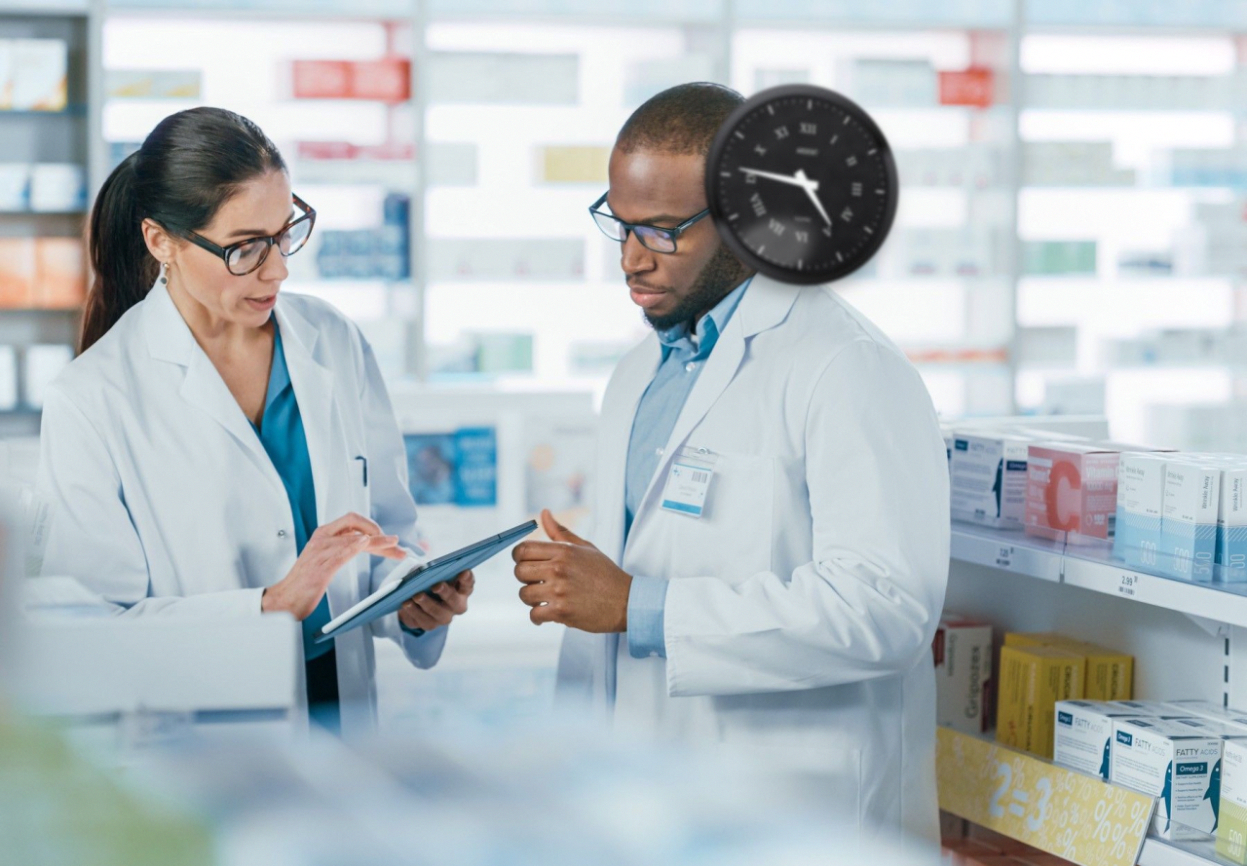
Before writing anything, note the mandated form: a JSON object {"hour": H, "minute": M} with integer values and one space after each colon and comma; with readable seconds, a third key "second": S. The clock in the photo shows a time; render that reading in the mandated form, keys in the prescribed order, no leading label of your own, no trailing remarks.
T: {"hour": 4, "minute": 46}
